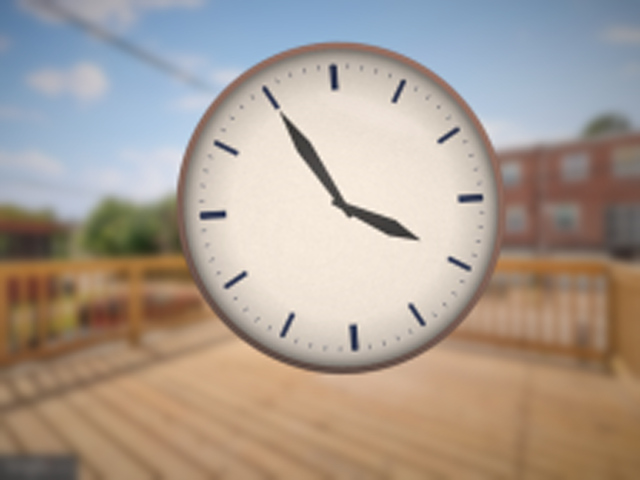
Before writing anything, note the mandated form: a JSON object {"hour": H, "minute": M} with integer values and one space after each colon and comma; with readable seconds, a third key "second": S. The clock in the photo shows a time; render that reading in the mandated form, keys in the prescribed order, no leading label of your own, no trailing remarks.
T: {"hour": 3, "minute": 55}
